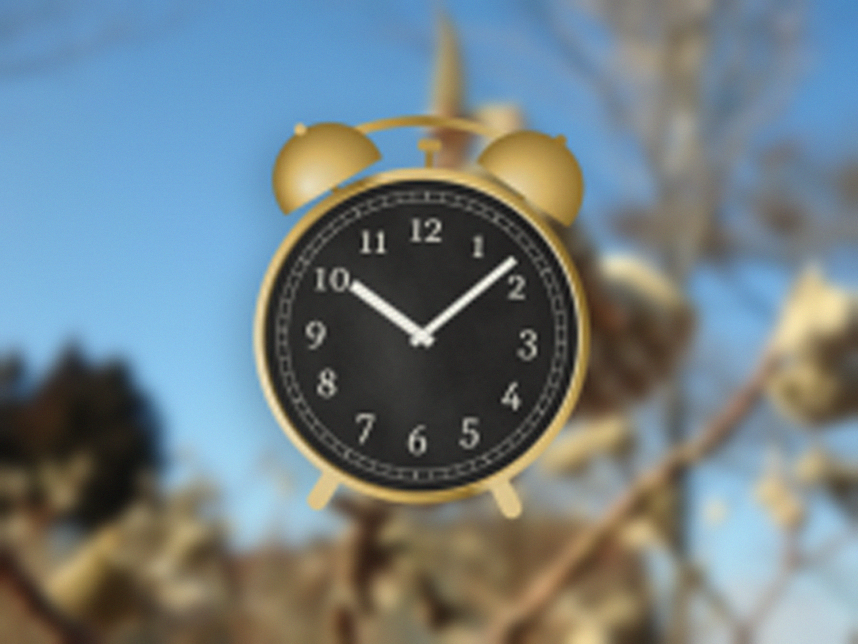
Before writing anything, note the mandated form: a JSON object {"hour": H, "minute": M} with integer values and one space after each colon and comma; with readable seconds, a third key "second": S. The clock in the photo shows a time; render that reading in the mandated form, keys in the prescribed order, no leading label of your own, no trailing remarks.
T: {"hour": 10, "minute": 8}
